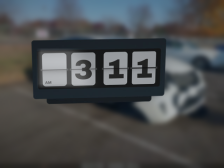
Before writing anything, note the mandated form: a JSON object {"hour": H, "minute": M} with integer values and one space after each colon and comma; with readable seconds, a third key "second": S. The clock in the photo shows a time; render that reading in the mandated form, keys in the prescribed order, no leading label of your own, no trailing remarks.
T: {"hour": 3, "minute": 11}
